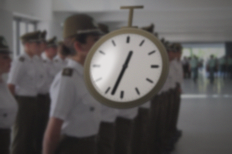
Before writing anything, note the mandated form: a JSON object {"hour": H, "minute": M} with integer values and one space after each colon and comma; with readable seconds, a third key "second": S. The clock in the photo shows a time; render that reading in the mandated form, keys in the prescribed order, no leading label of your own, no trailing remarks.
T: {"hour": 12, "minute": 33}
